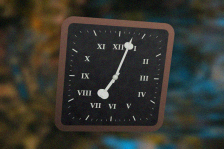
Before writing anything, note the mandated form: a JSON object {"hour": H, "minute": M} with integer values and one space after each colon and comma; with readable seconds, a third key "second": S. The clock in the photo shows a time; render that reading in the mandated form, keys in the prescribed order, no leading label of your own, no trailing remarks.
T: {"hour": 7, "minute": 3}
